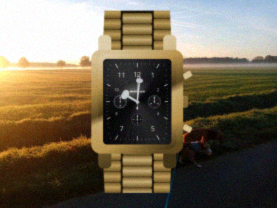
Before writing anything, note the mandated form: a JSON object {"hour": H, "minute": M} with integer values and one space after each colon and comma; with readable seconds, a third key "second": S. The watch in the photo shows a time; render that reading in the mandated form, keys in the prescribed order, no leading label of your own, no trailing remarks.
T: {"hour": 10, "minute": 1}
